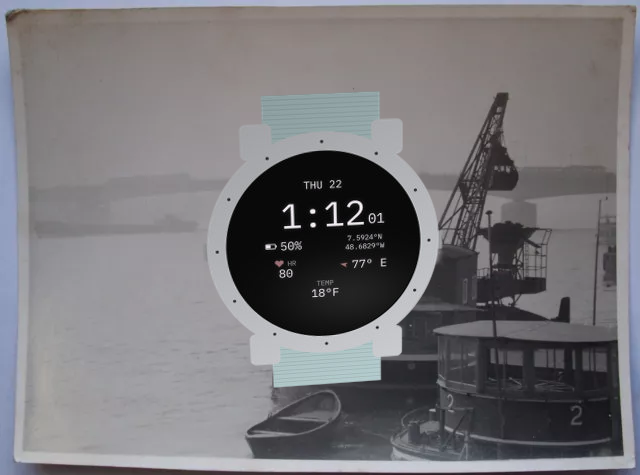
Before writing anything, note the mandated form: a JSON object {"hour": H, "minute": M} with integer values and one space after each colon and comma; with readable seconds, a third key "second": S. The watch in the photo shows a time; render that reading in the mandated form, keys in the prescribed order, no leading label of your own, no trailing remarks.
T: {"hour": 1, "minute": 12, "second": 1}
